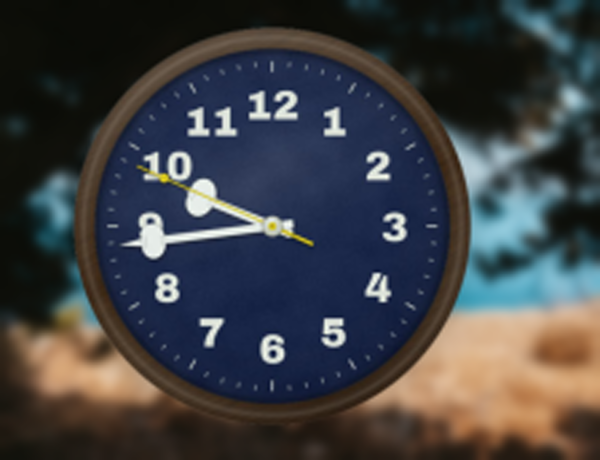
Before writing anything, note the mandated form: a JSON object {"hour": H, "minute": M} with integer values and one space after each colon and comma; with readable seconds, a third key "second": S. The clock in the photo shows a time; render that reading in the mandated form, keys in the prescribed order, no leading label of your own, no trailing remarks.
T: {"hour": 9, "minute": 43, "second": 49}
